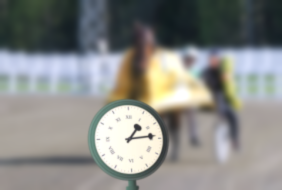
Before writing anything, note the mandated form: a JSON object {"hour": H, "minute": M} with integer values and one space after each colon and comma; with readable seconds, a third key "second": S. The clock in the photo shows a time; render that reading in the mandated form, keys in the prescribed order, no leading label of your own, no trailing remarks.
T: {"hour": 1, "minute": 14}
